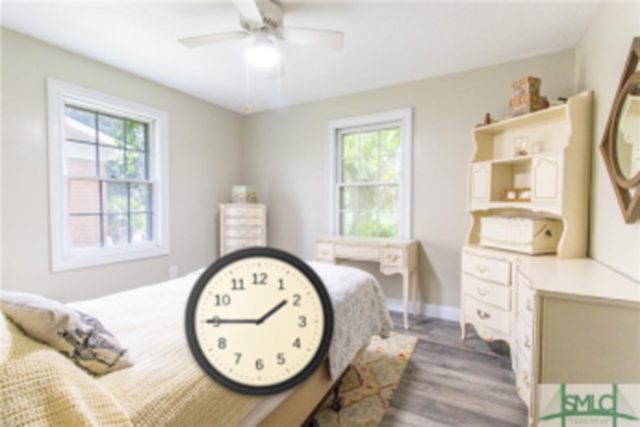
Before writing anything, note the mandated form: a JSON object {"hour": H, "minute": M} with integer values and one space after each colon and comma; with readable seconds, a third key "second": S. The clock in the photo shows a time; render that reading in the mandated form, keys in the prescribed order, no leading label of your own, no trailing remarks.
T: {"hour": 1, "minute": 45}
